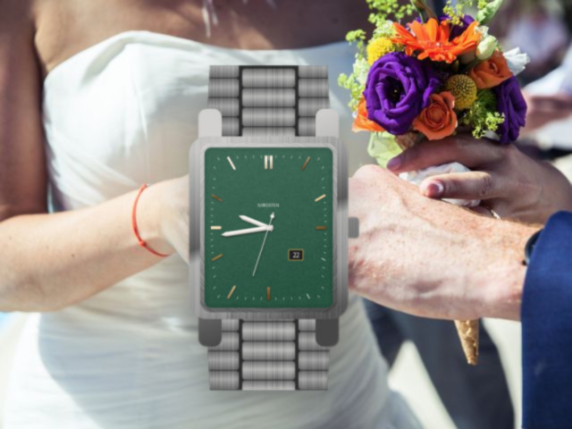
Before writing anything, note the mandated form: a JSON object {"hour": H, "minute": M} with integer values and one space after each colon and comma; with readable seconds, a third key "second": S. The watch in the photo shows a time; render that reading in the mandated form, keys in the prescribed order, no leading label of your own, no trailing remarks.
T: {"hour": 9, "minute": 43, "second": 33}
